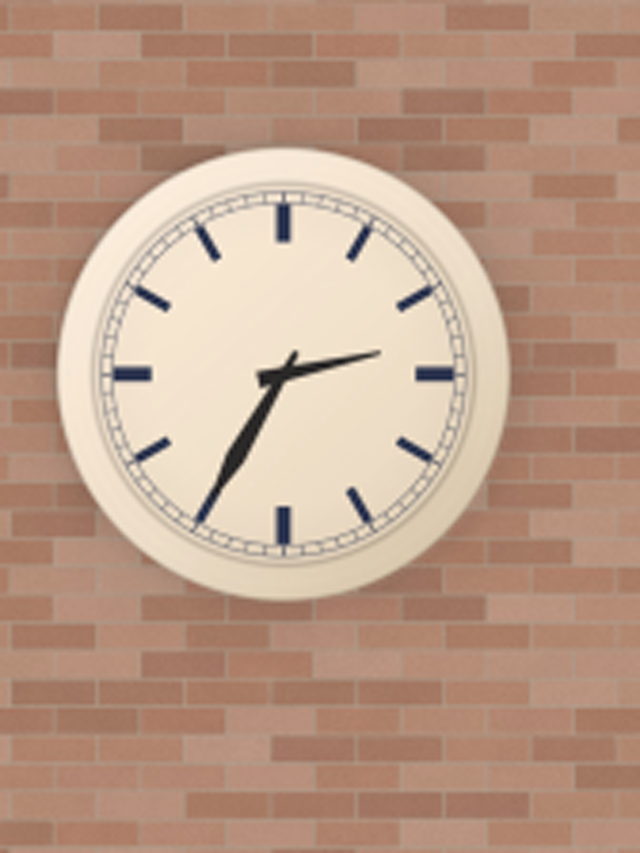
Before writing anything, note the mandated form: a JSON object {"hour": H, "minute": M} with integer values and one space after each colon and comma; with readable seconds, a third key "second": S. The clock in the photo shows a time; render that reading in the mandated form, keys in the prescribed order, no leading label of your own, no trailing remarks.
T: {"hour": 2, "minute": 35}
